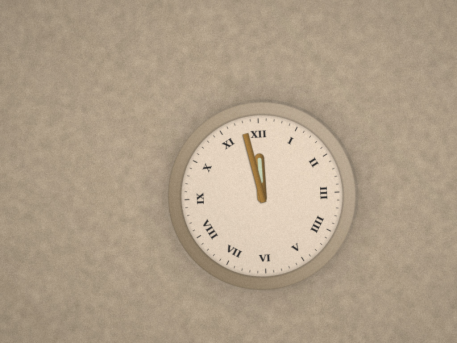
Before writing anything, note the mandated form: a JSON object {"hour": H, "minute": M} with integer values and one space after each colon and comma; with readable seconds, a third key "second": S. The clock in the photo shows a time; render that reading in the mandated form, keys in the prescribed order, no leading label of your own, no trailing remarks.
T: {"hour": 11, "minute": 58}
